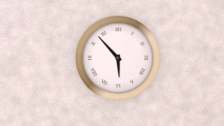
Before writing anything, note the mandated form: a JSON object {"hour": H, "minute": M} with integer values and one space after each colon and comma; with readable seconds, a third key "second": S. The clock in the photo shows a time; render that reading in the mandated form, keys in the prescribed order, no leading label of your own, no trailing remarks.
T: {"hour": 5, "minute": 53}
